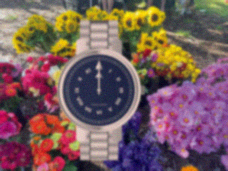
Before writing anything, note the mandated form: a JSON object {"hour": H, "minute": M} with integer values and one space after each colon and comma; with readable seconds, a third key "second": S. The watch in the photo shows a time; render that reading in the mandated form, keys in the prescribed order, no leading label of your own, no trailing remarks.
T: {"hour": 12, "minute": 0}
